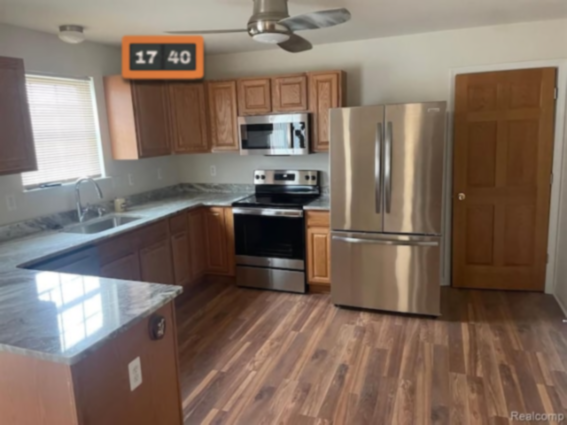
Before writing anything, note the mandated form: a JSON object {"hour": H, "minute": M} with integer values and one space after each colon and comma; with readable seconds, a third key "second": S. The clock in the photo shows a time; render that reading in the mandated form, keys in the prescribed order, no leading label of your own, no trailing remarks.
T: {"hour": 17, "minute": 40}
